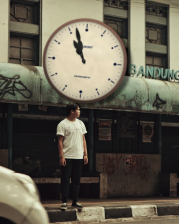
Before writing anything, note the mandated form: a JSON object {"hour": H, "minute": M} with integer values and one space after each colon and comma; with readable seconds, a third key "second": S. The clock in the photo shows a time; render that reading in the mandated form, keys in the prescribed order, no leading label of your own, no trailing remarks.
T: {"hour": 10, "minute": 57}
